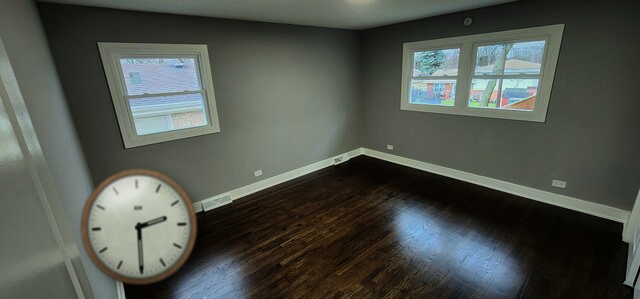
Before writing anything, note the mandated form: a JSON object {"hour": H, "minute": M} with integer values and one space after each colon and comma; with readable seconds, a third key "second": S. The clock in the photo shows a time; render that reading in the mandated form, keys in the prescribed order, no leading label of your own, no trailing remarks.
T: {"hour": 2, "minute": 30}
